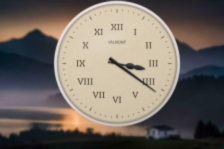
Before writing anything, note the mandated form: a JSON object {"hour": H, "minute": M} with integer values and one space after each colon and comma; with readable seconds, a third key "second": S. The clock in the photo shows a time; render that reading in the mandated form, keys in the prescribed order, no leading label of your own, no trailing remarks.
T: {"hour": 3, "minute": 21}
